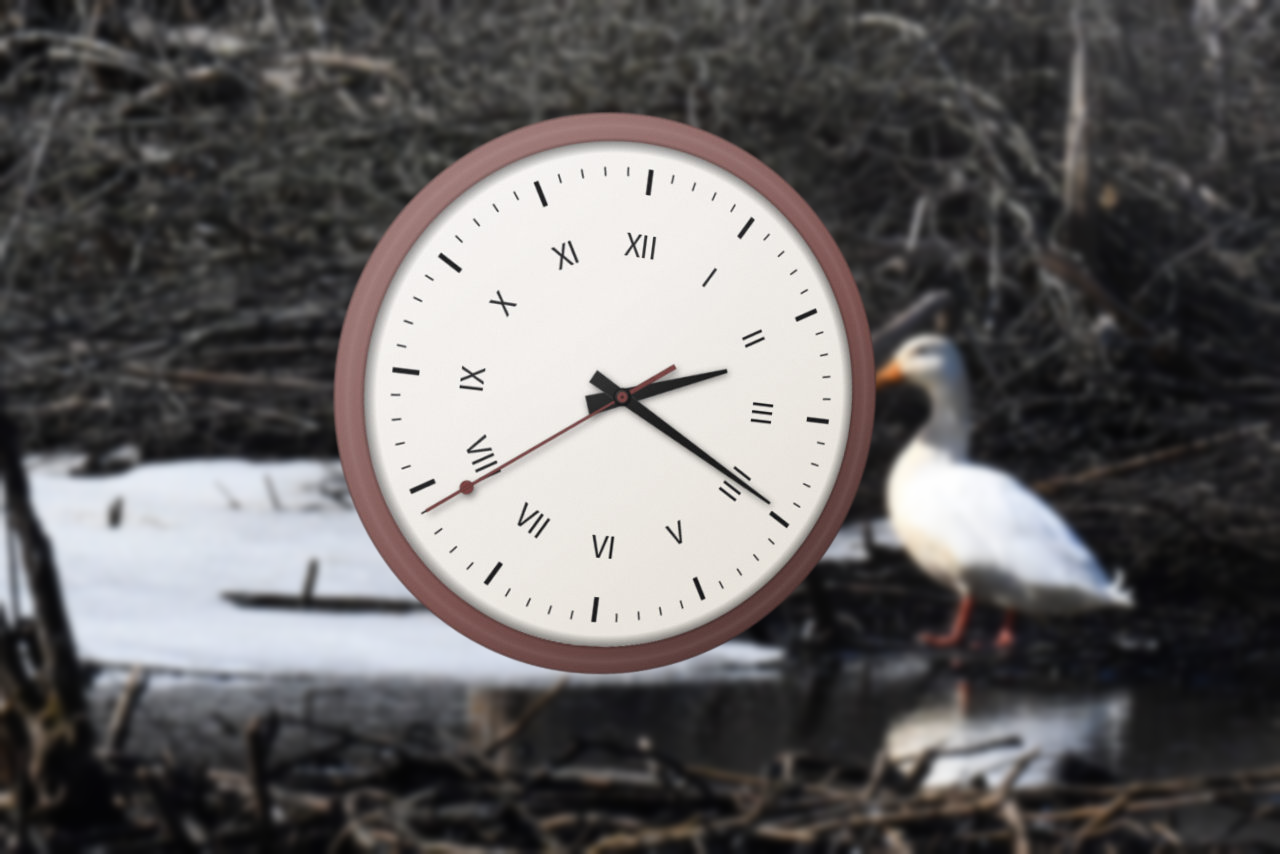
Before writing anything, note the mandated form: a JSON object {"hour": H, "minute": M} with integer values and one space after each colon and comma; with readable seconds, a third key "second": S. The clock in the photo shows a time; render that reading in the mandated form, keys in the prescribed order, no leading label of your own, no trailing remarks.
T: {"hour": 2, "minute": 19, "second": 39}
